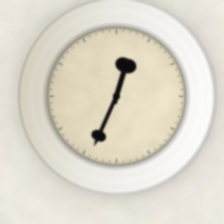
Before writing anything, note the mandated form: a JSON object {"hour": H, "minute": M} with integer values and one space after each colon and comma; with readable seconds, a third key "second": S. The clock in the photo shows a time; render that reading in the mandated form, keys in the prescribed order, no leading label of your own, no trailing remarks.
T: {"hour": 12, "minute": 34}
